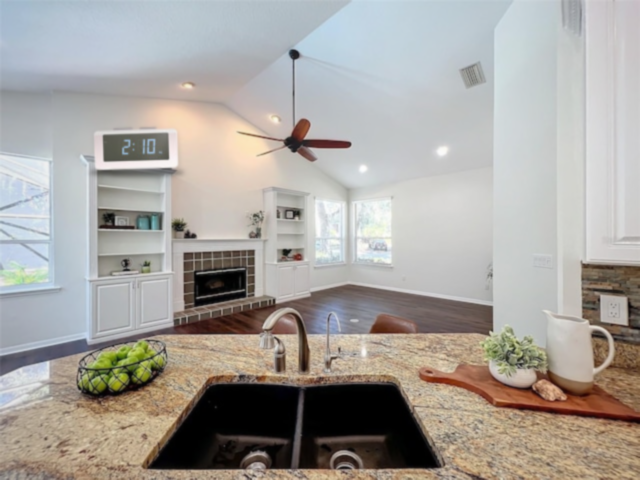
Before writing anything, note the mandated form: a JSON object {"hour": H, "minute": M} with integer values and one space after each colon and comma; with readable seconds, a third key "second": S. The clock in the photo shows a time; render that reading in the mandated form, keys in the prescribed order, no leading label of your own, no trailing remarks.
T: {"hour": 2, "minute": 10}
